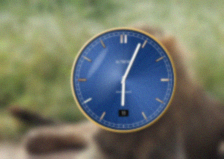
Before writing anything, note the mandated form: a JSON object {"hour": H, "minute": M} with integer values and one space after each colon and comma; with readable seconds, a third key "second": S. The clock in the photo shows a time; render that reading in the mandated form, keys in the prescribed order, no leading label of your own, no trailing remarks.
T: {"hour": 6, "minute": 4}
